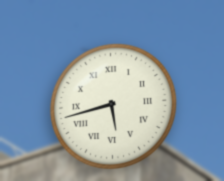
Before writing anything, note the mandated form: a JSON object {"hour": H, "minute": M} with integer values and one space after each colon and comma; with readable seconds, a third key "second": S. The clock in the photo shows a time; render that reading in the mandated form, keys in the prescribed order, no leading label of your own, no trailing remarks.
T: {"hour": 5, "minute": 43}
